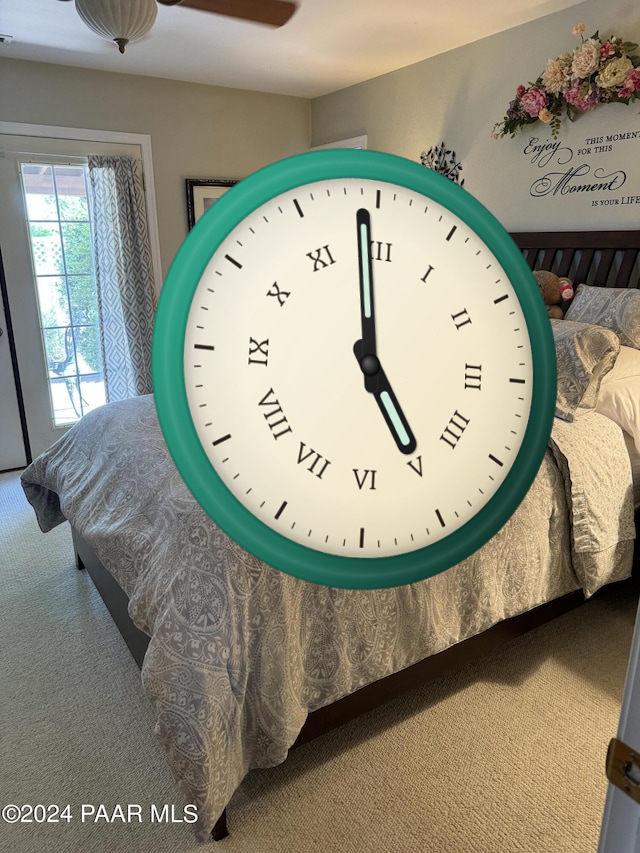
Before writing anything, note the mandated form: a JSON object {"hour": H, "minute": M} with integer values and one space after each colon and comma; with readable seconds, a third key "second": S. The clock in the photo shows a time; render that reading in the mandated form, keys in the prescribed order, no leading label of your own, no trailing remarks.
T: {"hour": 4, "minute": 59}
